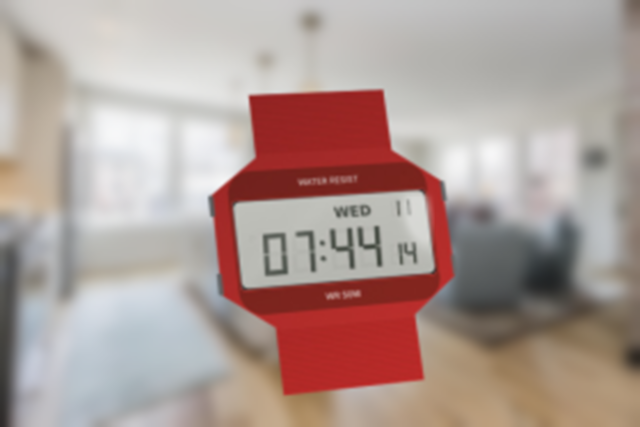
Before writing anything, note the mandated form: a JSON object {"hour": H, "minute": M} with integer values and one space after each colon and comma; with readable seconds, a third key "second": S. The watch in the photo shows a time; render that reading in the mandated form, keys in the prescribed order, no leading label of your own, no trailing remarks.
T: {"hour": 7, "minute": 44, "second": 14}
